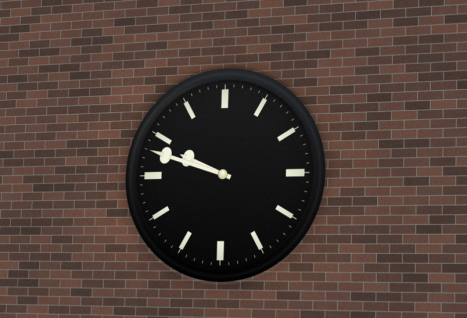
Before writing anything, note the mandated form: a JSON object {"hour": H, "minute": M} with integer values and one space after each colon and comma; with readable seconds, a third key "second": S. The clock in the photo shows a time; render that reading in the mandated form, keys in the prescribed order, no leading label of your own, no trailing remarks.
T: {"hour": 9, "minute": 48}
